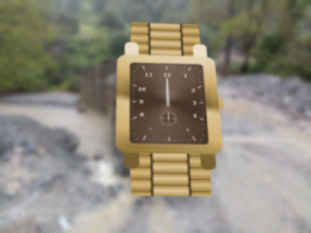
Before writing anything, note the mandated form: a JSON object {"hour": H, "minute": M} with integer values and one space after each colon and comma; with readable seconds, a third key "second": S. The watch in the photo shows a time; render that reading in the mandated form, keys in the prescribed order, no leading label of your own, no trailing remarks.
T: {"hour": 12, "minute": 0}
